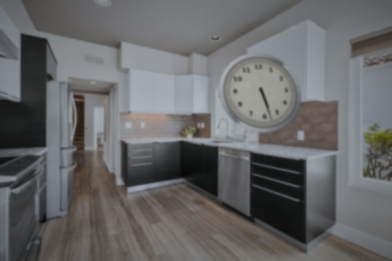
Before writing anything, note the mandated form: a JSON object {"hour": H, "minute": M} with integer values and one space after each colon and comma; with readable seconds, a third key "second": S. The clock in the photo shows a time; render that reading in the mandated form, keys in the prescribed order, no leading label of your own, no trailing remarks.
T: {"hour": 5, "minute": 28}
